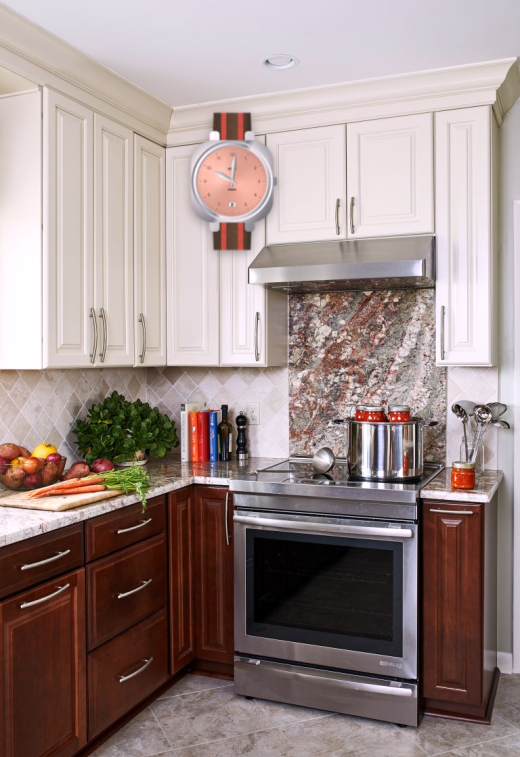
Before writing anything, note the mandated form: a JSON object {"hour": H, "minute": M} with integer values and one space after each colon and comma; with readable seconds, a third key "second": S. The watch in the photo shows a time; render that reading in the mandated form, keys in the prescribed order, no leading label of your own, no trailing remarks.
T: {"hour": 10, "minute": 1}
